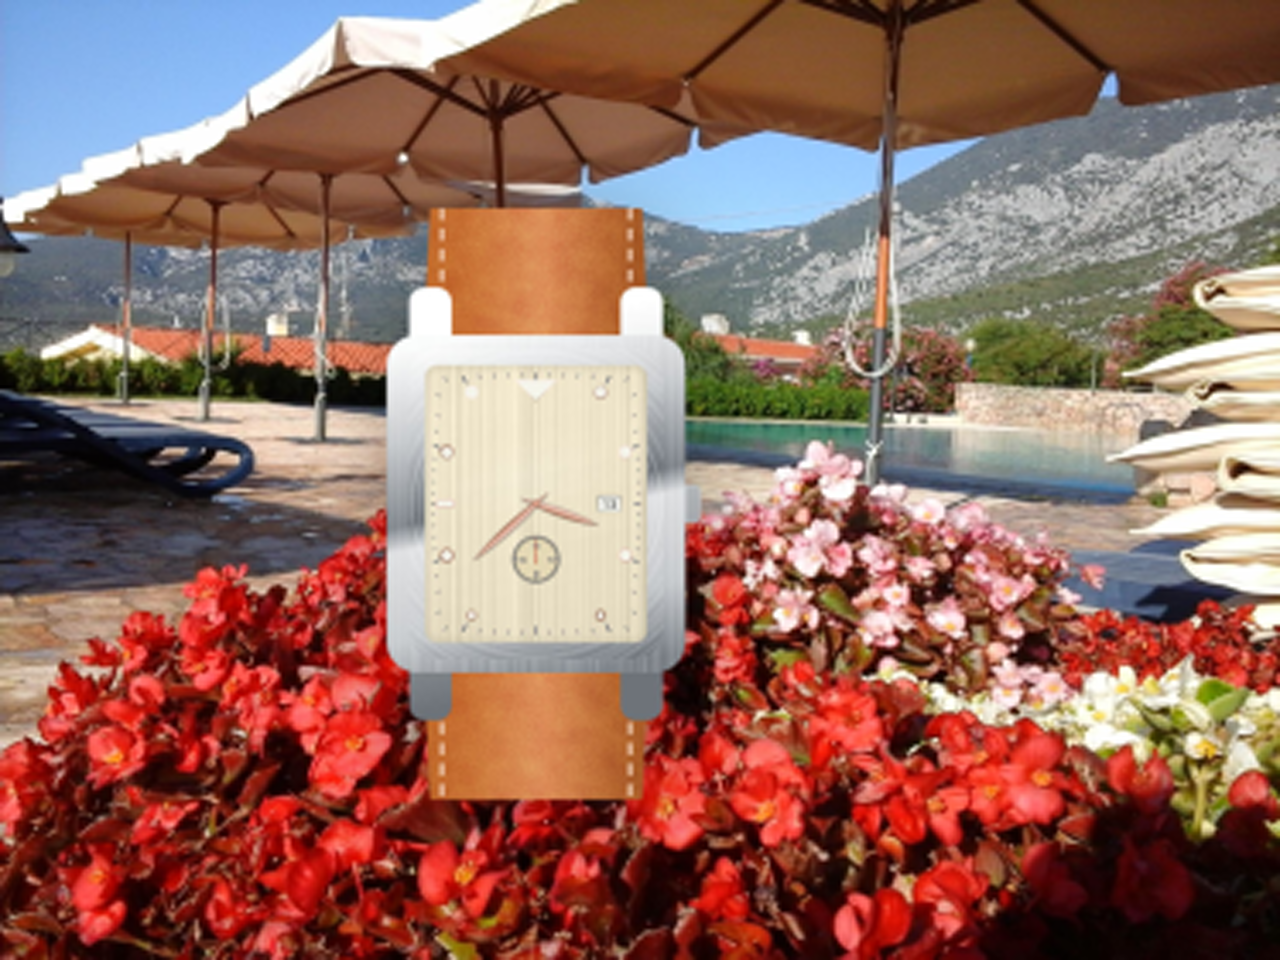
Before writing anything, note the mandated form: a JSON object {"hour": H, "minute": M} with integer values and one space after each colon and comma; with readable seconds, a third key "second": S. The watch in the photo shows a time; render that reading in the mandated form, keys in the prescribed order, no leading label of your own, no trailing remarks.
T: {"hour": 3, "minute": 38}
